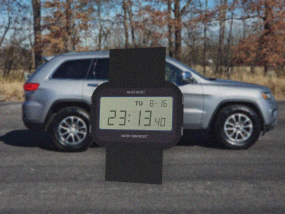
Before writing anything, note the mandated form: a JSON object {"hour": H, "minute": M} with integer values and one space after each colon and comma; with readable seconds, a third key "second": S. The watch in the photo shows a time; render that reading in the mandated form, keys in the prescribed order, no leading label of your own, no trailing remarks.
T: {"hour": 23, "minute": 13, "second": 40}
